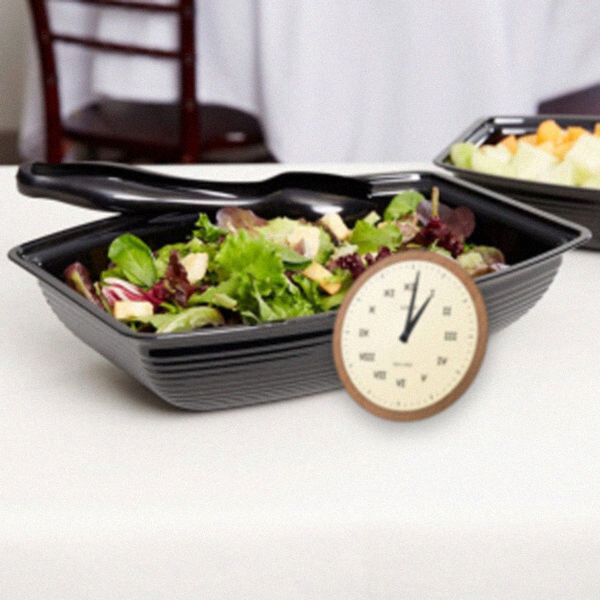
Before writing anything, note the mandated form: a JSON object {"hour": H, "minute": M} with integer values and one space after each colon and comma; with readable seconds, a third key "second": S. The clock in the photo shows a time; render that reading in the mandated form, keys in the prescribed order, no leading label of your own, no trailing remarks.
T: {"hour": 1, "minute": 1}
